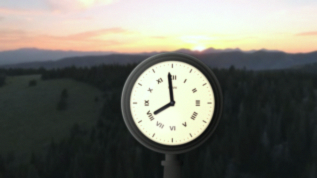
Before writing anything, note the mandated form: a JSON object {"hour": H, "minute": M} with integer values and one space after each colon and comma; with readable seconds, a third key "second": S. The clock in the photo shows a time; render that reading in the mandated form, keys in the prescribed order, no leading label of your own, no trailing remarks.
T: {"hour": 7, "minute": 59}
